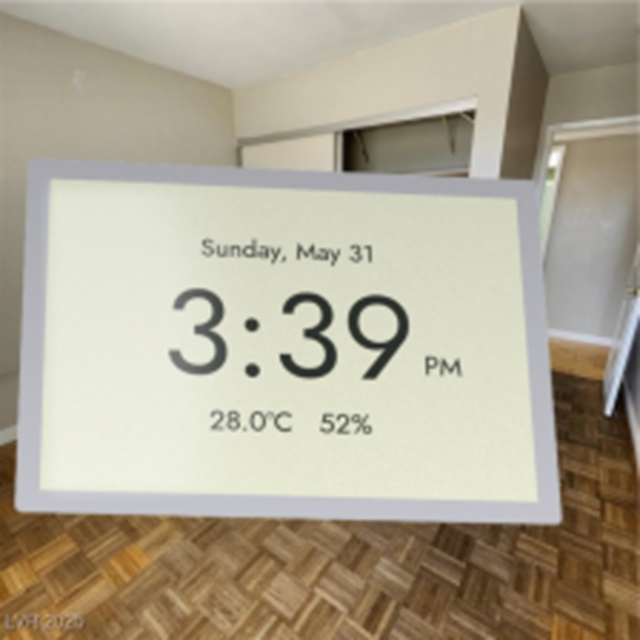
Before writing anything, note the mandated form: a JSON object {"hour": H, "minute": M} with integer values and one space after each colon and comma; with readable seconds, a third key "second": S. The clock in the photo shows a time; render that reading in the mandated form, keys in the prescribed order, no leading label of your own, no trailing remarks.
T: {"hour": 3, "minute": 39}
